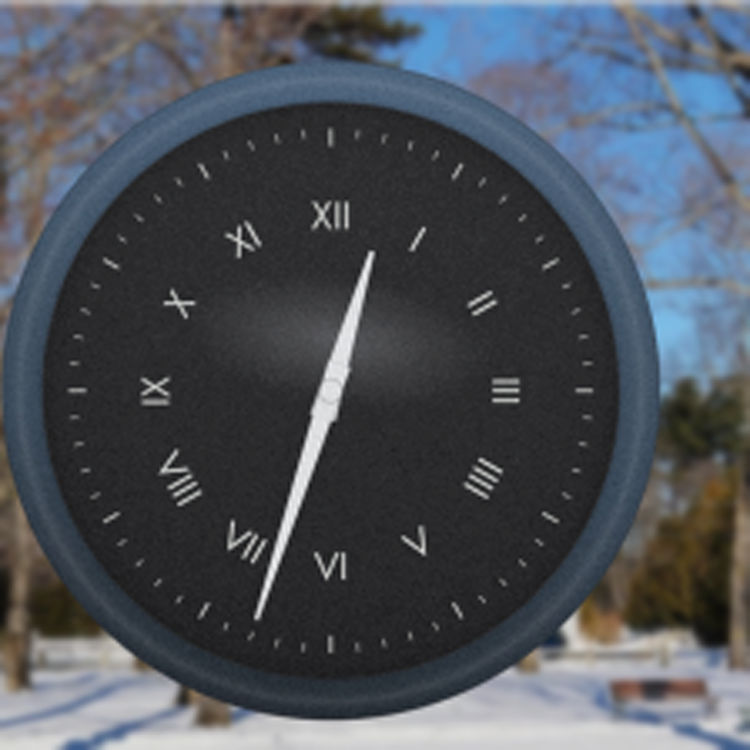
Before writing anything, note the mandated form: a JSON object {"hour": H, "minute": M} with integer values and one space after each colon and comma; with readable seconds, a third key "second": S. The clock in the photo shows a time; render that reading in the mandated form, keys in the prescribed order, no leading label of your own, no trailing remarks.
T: {"hour": 12, "minute": 33}
